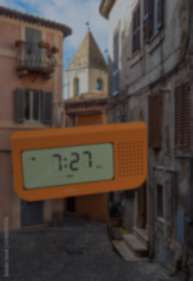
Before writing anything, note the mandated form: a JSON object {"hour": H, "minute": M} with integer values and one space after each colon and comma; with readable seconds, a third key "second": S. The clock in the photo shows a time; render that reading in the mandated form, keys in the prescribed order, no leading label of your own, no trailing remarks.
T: {"hour": 7, "minute": 27}
